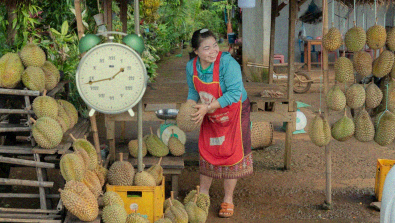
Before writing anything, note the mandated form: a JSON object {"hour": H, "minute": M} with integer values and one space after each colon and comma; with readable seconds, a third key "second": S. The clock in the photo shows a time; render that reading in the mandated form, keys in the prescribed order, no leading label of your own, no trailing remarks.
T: {"hour": 1, "minute": 43}
